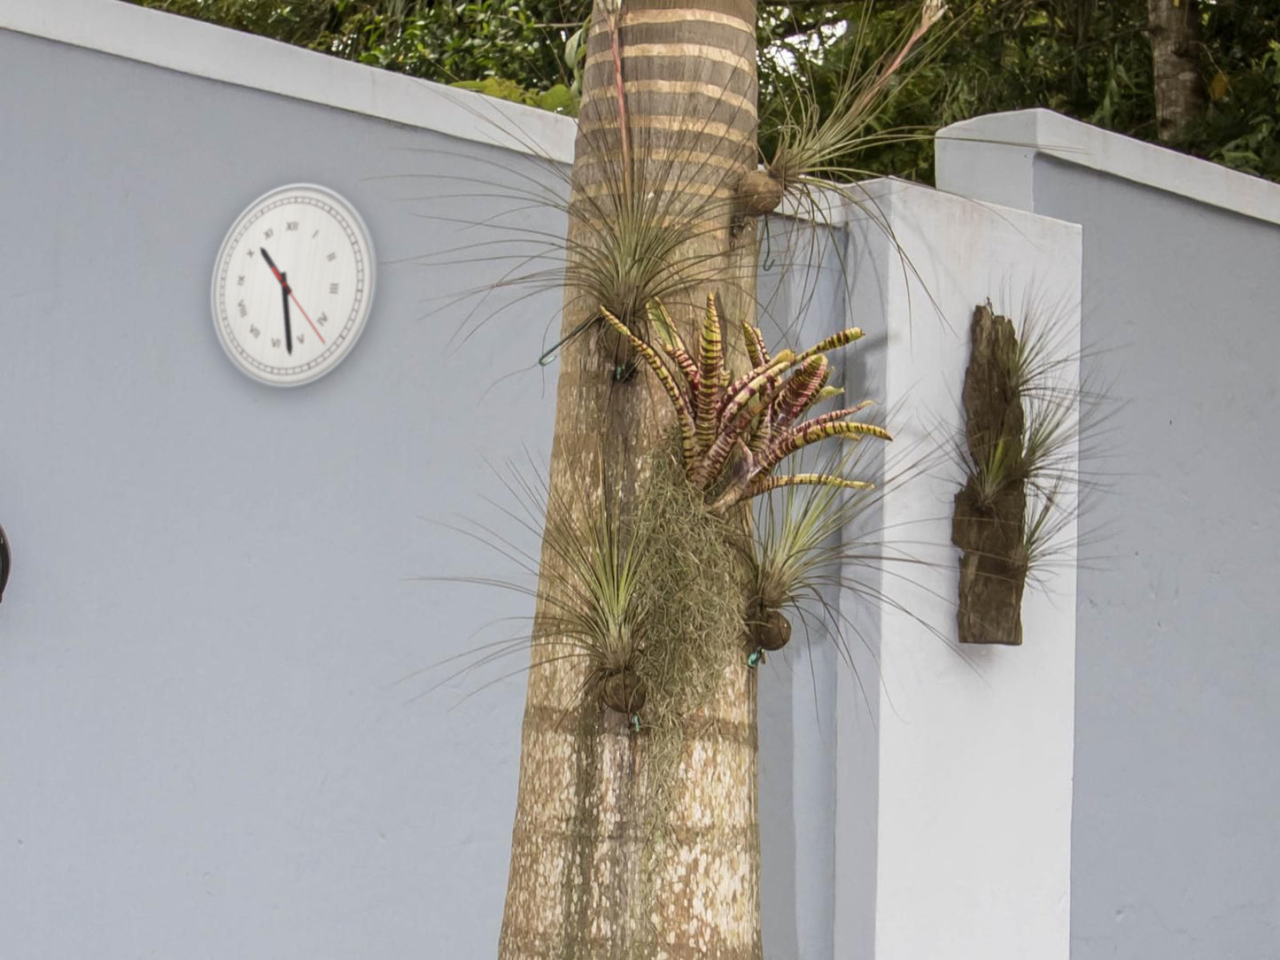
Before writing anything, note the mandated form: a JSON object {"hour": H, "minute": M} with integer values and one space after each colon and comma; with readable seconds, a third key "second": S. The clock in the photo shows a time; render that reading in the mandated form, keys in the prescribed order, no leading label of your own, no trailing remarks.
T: {"hour": 10, "minute": 27, "second": 22}
